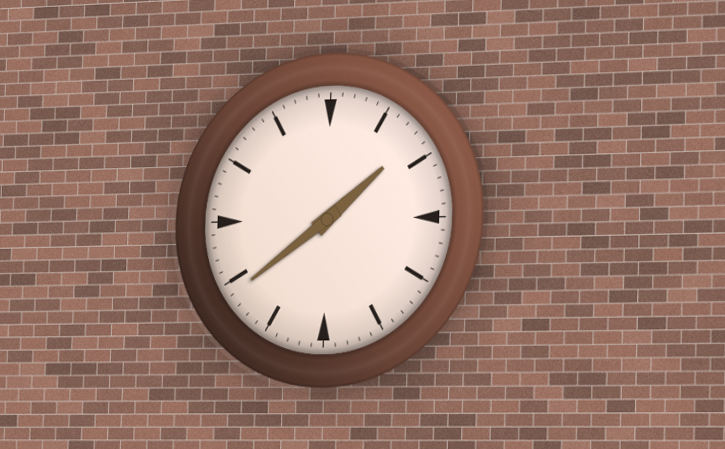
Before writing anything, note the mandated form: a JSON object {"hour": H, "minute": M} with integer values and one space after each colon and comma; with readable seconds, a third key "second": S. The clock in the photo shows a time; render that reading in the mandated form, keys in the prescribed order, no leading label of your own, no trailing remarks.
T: {"hour": 1, "minute": 39}
